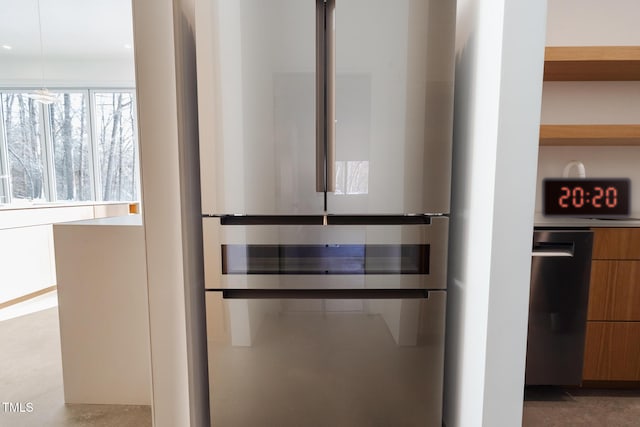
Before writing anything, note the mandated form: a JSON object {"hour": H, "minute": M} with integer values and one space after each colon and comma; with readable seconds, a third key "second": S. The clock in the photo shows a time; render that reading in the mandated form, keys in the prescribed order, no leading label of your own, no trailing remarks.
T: {"hour": 20, "minute": 20}
